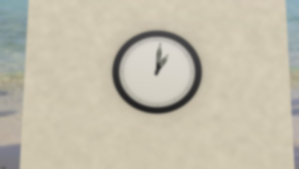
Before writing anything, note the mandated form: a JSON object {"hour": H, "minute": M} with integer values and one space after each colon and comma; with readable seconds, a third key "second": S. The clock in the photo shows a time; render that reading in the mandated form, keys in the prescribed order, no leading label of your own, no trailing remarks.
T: {"hour": 1, "minute": 1}
